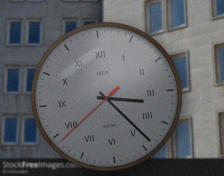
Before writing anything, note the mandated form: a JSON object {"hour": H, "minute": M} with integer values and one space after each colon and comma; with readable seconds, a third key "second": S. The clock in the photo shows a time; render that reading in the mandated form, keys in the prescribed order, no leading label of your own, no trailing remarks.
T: {"hour": 3, "minute": 23, "second": 39}
